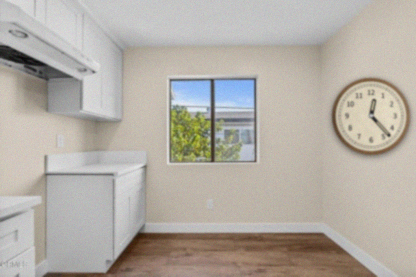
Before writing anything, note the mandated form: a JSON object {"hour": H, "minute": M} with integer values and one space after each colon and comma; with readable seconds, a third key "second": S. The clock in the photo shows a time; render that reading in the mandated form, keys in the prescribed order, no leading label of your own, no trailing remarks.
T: {"hour": 12, "minute": 23}
